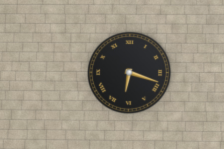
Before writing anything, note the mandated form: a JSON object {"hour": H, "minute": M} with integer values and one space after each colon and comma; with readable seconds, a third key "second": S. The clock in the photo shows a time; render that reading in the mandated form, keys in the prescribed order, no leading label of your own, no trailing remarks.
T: {"hour": 6, "minute": 18}
